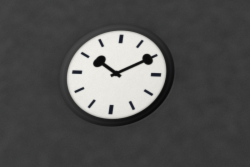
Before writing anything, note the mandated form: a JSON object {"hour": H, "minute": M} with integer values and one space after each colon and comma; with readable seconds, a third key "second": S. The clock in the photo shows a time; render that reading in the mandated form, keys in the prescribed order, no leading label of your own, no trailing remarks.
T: {"hour": 10, "minute": 10}
